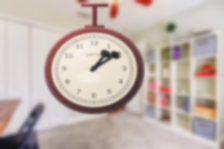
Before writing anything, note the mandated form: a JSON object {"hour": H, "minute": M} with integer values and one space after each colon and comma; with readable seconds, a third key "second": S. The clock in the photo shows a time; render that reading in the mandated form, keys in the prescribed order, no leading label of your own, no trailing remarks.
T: {"hour": 1, "minute": 9}
